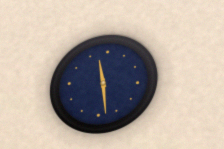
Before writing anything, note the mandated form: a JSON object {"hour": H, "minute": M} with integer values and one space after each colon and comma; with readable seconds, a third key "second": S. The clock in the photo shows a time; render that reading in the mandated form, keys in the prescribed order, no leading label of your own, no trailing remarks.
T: {"hour": 11, "minute": 28}
